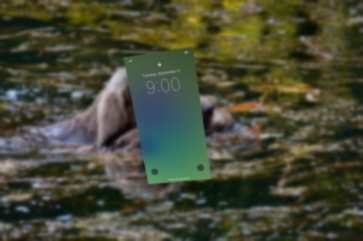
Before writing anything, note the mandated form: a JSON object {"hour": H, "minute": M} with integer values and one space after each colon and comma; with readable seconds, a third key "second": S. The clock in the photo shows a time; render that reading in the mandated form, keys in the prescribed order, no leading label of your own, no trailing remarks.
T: {"hour": 9, "minute": 0}
